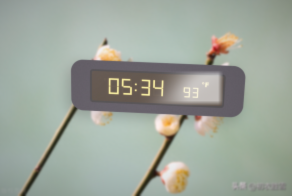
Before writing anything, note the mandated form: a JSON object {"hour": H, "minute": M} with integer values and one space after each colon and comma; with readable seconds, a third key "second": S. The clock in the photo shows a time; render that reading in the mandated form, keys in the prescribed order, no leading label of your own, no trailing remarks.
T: {"hour": 5, "minute": 34}
